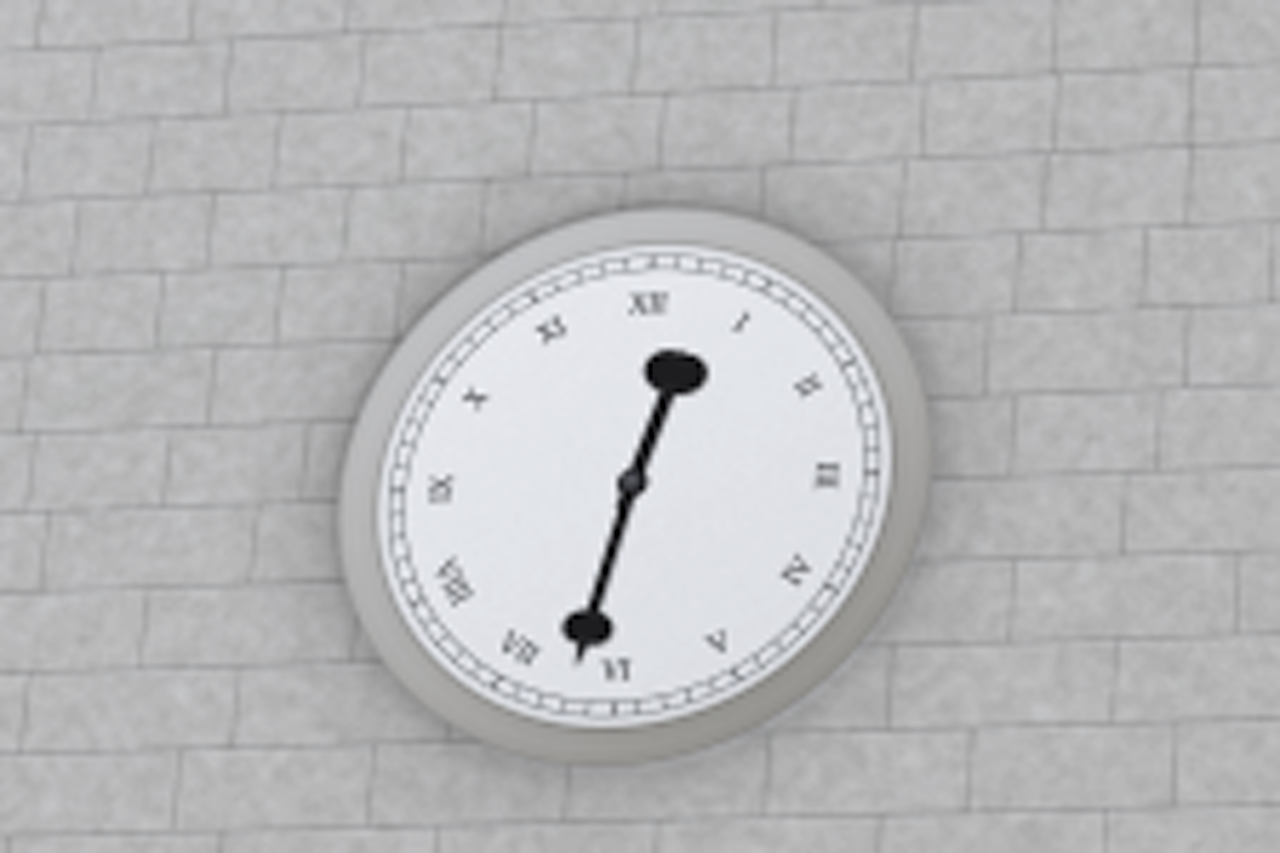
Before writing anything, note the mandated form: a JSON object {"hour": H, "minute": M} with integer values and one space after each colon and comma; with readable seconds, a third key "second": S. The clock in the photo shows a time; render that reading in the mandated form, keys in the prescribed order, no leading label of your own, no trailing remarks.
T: {"hour": 12, "minute": 32}
